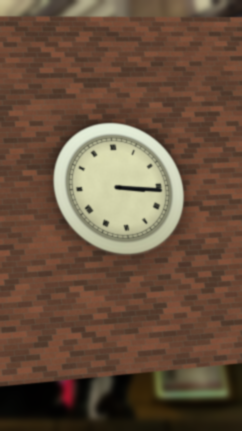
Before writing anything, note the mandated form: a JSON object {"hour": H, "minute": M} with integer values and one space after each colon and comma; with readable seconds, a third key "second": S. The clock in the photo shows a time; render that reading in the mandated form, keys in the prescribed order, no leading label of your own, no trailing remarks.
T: {"hour": 3, "minute": 16}
